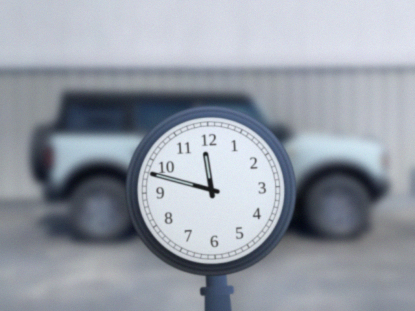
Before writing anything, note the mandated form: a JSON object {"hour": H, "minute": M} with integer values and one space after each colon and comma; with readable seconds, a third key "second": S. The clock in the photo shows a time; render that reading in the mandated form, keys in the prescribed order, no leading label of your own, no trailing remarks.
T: {"hour": 11, "minute": 48}
